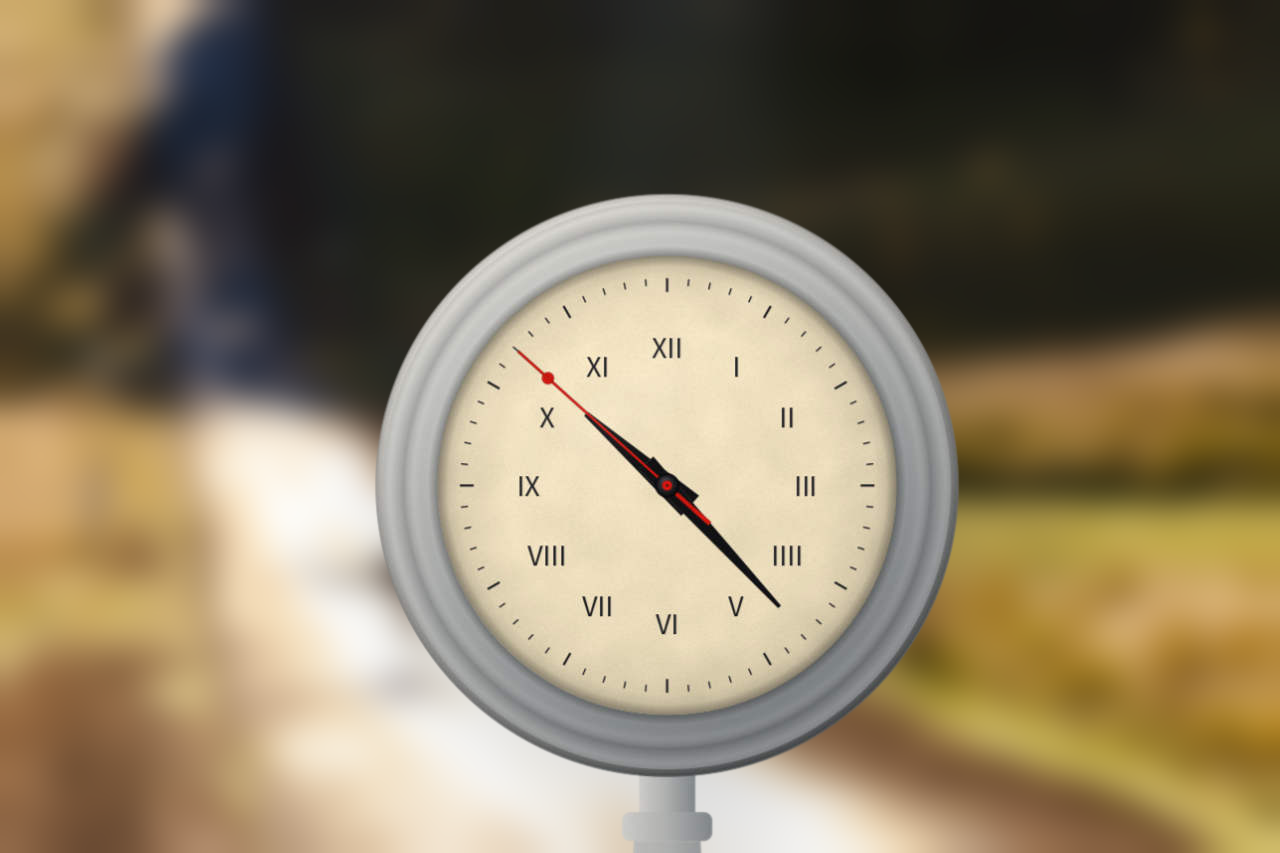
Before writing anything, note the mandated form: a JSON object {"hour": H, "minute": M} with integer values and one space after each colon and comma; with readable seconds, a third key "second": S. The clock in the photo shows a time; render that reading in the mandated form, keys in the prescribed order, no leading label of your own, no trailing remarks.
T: {"hour": 10, "minute": 22, "second": 52}
